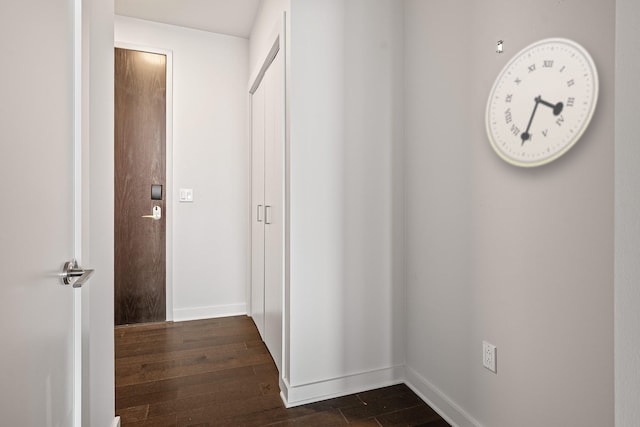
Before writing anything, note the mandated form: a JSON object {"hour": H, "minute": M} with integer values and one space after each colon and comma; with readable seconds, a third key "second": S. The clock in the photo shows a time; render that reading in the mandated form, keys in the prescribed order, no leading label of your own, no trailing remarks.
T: {"hour": 3, "minute": 31}
